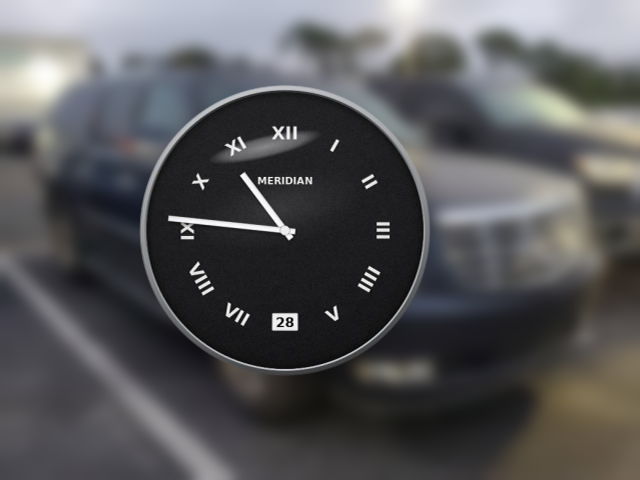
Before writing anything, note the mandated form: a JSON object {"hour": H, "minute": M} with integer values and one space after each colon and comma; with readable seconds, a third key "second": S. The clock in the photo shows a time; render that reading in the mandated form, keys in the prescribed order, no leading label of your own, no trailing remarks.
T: {"hour": 10, "minute": 46}
